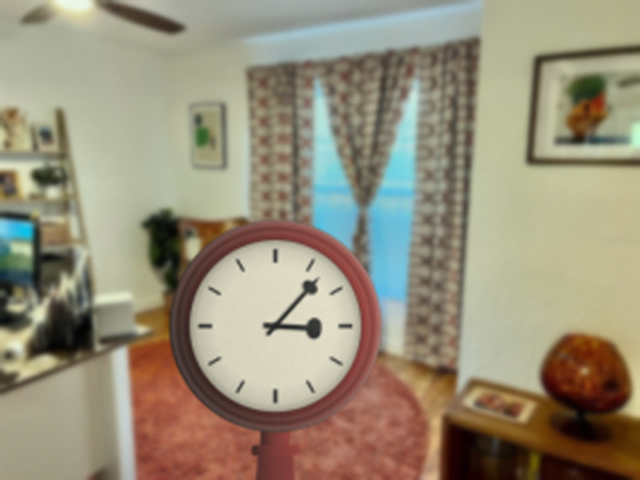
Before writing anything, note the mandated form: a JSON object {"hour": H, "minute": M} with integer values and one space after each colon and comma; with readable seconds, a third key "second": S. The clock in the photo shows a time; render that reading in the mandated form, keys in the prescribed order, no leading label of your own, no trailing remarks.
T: {"hour": 3, "minute": 7}
